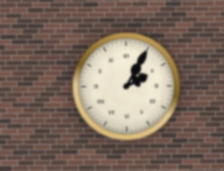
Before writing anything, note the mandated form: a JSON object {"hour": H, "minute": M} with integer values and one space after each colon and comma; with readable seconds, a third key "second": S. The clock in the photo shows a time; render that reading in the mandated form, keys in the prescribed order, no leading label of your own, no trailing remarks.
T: {"hour": 2, "minute": 5}
